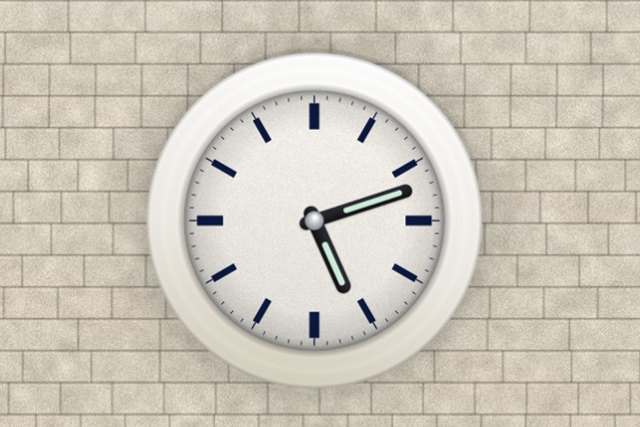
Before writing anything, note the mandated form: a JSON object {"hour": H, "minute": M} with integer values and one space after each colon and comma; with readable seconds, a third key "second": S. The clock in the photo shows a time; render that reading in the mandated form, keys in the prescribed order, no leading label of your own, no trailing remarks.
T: {"hour": 5, "minute": 12}
